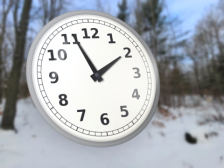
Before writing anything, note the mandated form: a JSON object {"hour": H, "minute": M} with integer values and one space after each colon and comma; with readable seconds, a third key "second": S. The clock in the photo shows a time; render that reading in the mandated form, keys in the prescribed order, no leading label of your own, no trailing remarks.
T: {"hour": 1, "minute": 56}
